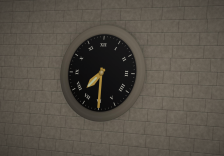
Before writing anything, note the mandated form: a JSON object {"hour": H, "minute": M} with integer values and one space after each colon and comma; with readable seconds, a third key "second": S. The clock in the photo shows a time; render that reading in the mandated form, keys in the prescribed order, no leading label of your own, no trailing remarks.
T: {"hour": 7, "minute": 30}
